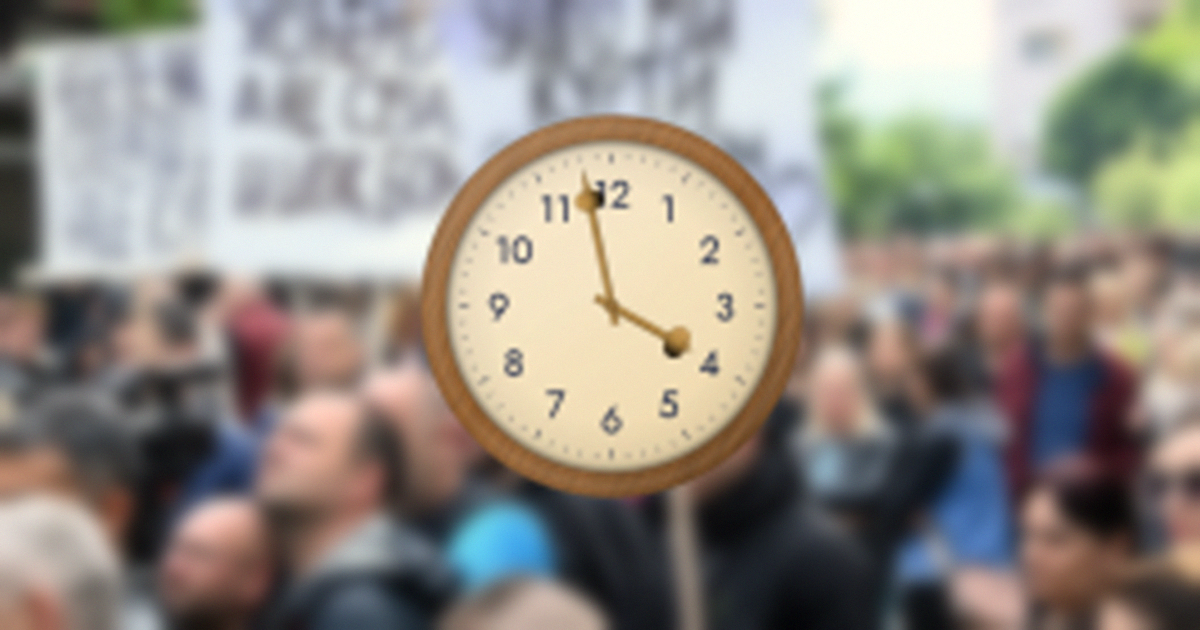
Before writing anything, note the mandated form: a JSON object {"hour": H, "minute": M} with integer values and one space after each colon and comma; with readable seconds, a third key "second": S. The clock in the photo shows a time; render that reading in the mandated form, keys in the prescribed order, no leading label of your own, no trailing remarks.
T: {"hour": 3, "minute": 58}
